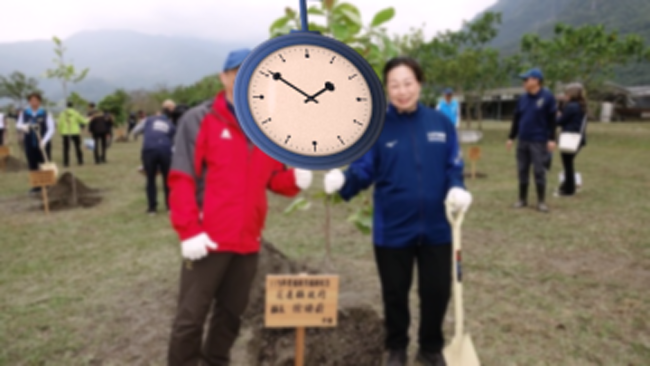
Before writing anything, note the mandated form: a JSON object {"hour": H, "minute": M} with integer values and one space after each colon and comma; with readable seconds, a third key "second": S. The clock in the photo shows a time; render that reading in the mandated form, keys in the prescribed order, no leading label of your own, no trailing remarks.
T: {"hour": 1, "minute": 51}
